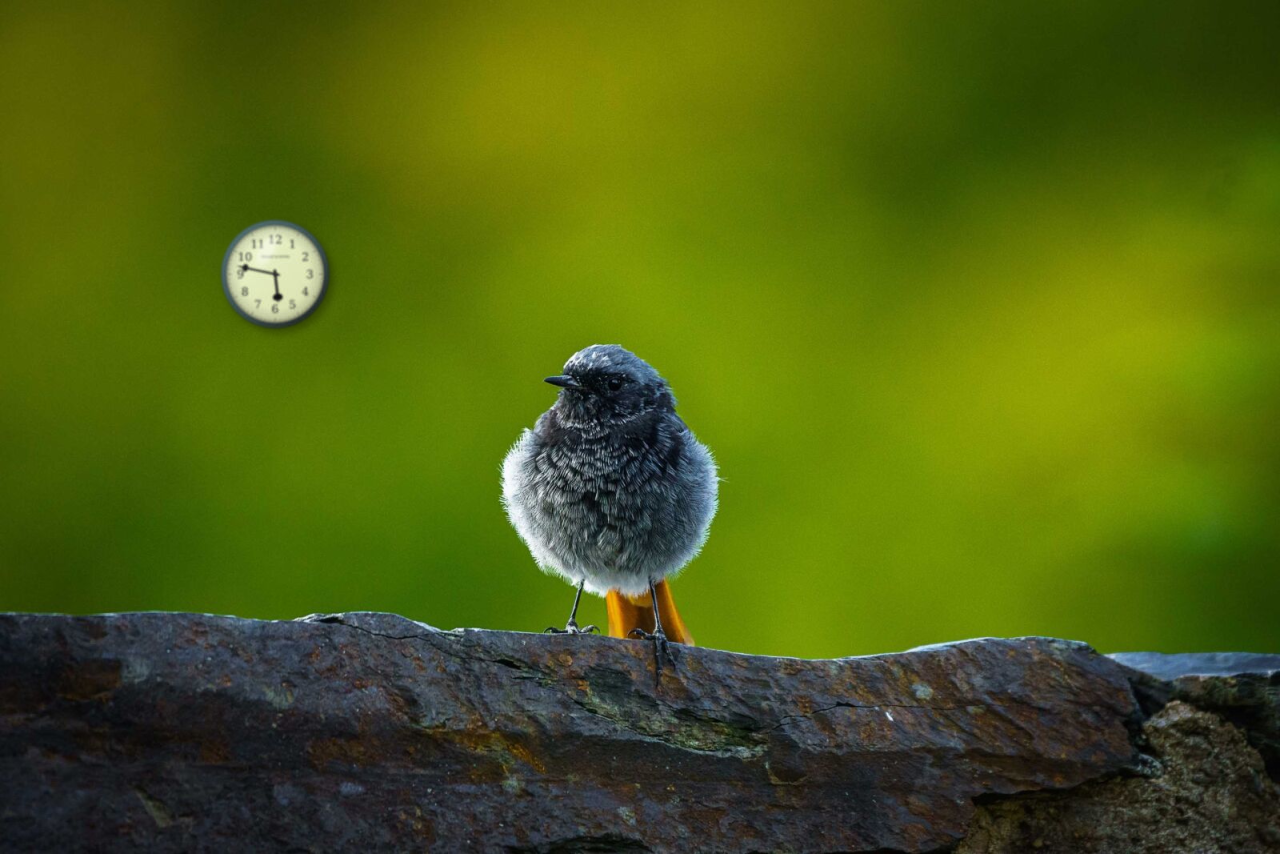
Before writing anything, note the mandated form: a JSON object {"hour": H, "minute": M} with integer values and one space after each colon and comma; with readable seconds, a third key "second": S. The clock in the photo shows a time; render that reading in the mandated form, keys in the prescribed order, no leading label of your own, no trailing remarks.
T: {"hour": 5, "minute": 47}
